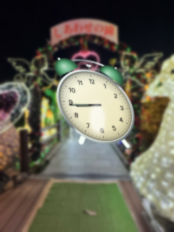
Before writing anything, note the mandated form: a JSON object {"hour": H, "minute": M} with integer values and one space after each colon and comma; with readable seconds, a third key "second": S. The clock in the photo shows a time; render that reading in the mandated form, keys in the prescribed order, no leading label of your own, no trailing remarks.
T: {"hour": 8, "minute": 44}
